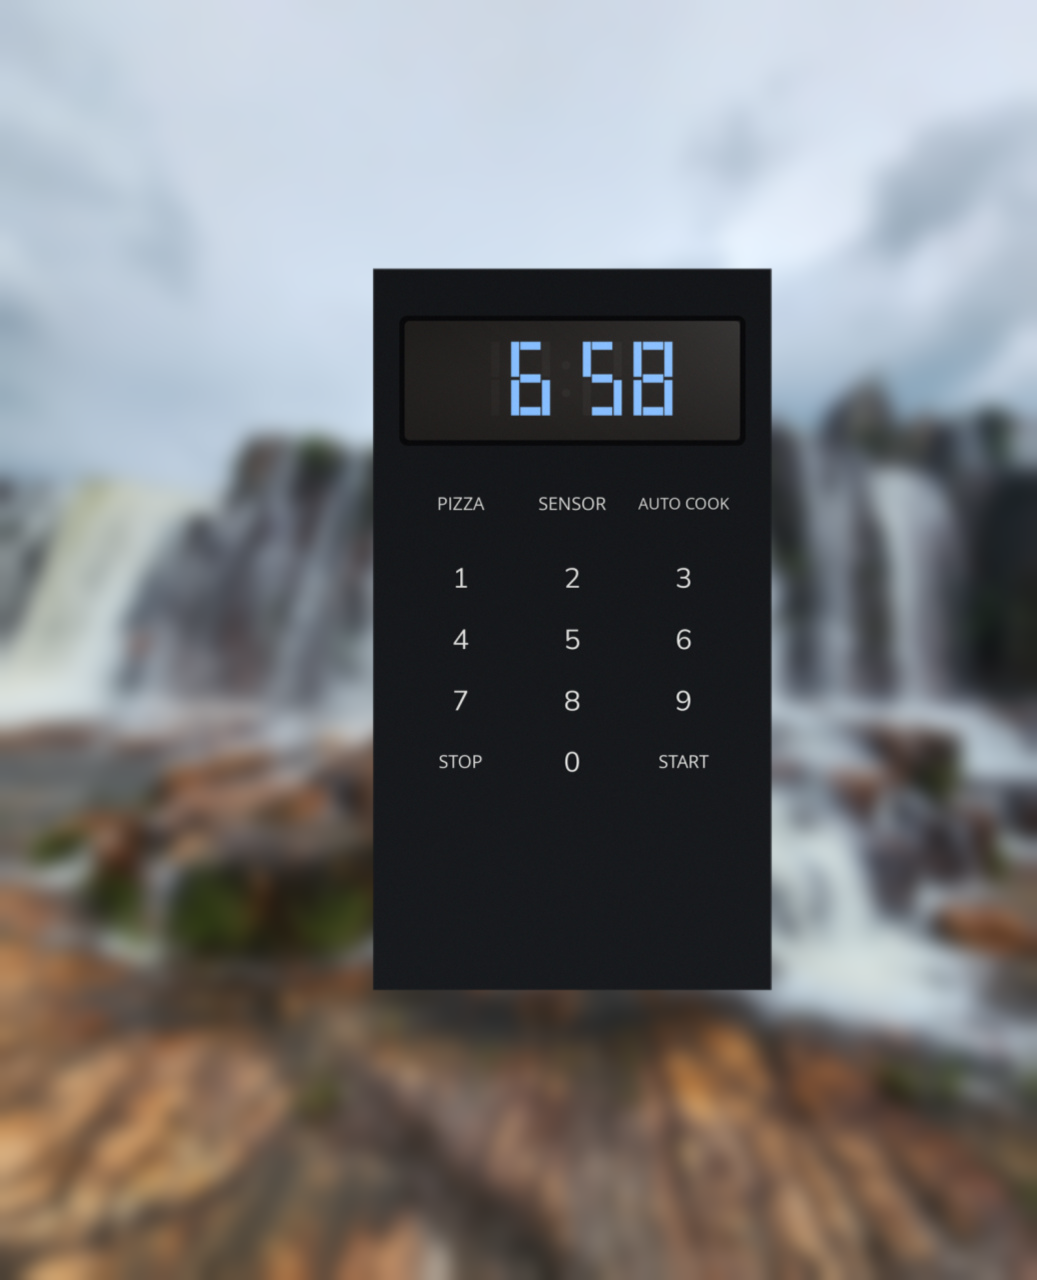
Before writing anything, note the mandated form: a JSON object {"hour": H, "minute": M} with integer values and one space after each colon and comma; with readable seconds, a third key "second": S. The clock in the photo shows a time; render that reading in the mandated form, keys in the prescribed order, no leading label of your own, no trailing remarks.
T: {"hour": 6, "minute": 58}
